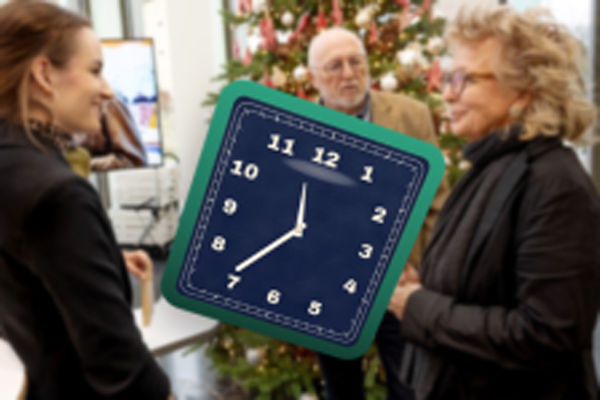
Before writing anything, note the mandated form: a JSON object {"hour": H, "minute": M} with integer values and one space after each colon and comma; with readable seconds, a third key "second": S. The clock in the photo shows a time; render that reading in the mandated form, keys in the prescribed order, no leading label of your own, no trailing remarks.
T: {"hour": 11, "minute": 36}
